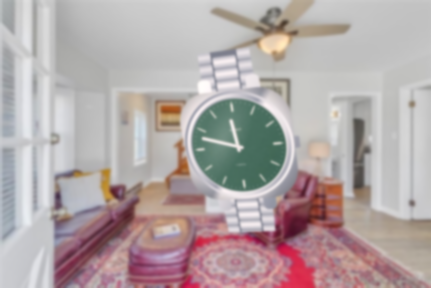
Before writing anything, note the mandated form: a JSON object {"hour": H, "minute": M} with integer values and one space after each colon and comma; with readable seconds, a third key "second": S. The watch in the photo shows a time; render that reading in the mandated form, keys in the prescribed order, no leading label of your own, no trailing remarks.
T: {"hour": 11, "minute": 48}
